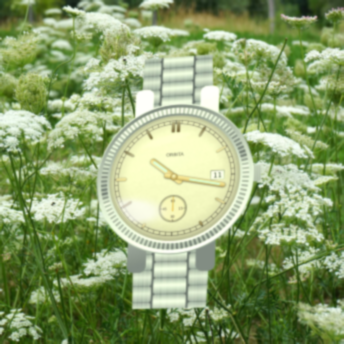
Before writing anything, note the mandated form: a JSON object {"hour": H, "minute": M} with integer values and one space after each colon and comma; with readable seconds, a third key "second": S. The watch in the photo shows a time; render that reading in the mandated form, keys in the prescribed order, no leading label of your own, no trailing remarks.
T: {"hour": 10, "minute": 17}
